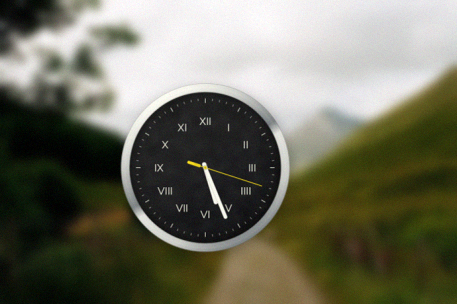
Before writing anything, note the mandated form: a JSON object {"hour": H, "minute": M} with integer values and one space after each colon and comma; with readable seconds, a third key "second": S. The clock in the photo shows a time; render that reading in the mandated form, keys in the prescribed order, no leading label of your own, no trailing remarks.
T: {"hour": 5, "minute": 26, "second": 18}
